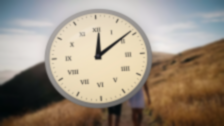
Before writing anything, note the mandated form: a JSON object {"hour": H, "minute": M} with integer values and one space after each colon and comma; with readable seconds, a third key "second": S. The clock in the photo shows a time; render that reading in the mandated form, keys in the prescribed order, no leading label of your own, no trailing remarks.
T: {"hour": 12, "minute": 9}
